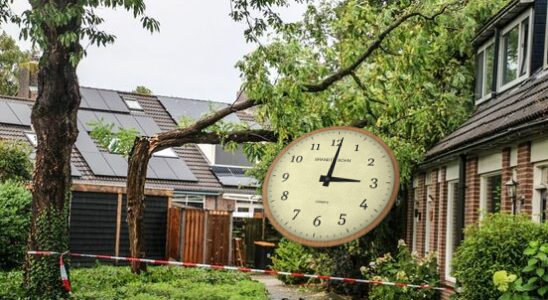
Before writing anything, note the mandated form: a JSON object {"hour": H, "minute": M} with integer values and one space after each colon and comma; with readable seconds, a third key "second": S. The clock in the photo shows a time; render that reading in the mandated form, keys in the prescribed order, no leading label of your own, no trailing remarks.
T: {"hour": 3, "minute": 1}
